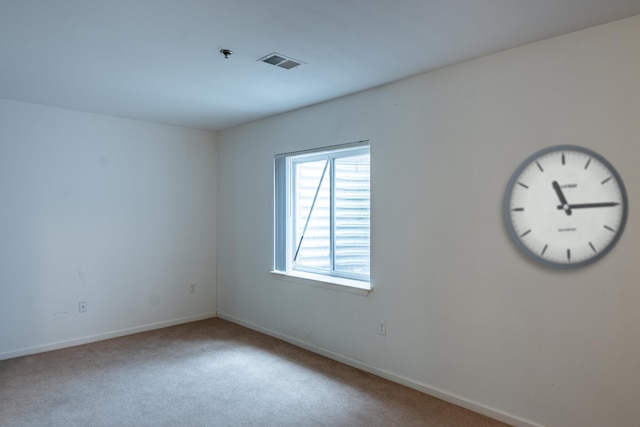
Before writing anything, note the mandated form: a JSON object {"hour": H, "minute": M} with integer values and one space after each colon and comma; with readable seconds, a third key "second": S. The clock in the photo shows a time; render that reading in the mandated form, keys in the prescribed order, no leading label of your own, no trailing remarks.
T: {"hour": 11, "minute": 15}
